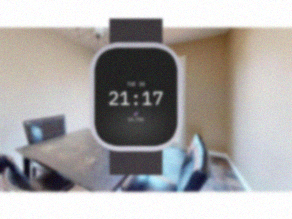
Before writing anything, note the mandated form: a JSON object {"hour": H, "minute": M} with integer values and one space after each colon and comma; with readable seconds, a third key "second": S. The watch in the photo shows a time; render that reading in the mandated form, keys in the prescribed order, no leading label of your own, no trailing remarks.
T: {"hour": 21, "minute": 17}
